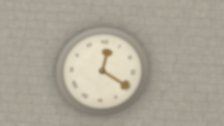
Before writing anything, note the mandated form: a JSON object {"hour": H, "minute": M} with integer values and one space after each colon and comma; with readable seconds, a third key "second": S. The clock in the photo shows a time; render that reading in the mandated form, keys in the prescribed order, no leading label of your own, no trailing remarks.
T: {"hour": 12, "minute": 20}
